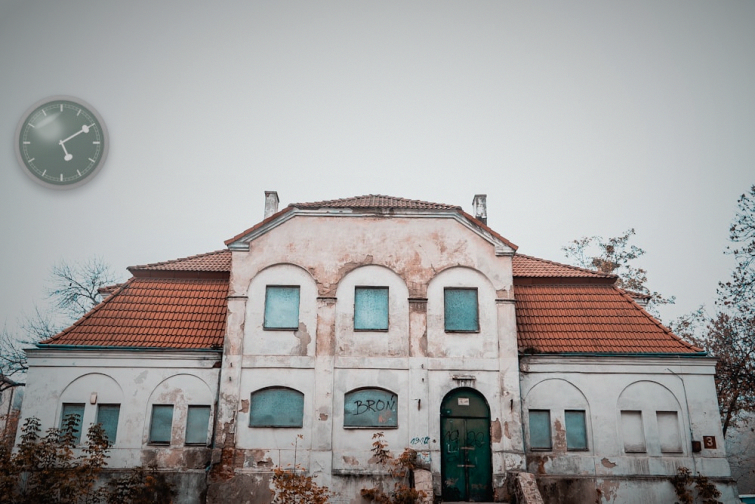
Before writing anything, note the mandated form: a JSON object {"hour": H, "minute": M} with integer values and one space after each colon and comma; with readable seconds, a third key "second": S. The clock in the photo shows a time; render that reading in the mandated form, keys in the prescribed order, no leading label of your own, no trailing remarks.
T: {"hour": 5, "minute": 10}
